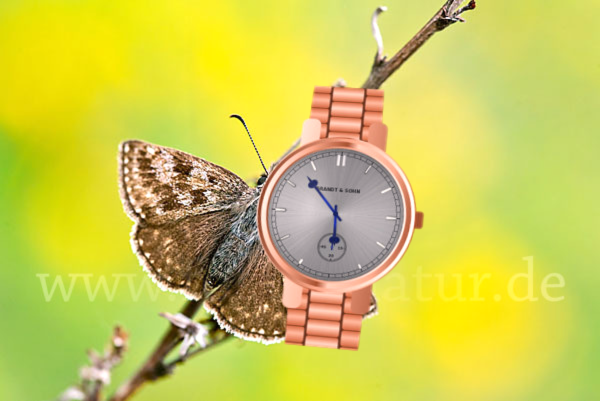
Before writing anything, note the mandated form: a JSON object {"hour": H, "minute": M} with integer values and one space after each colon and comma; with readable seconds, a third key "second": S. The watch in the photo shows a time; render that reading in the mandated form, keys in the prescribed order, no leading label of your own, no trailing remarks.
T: {"hour": 5, "minute": 53}
